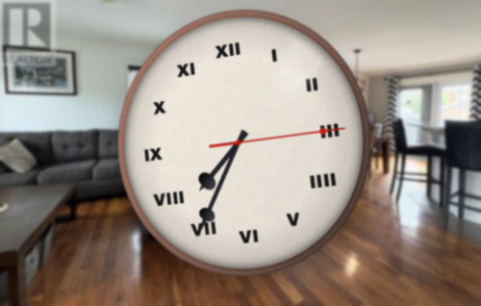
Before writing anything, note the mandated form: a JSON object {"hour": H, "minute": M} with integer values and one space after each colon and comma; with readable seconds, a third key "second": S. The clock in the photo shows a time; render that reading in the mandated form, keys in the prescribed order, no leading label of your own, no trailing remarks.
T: {"hour": 7, "minute": 35, "second": 15}
